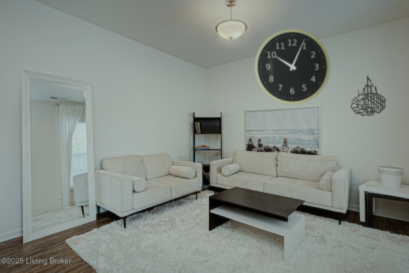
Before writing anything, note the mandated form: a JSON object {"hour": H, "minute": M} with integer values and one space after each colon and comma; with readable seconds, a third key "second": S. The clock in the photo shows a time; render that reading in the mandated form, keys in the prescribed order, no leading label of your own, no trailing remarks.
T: {"hour": 10, "minute": 4}
